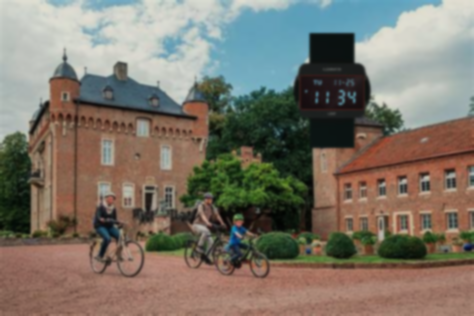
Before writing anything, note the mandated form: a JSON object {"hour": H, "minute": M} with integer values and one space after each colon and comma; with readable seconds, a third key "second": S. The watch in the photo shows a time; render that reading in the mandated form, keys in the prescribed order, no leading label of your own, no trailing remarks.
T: {"hour": 11, "minute": 34}
